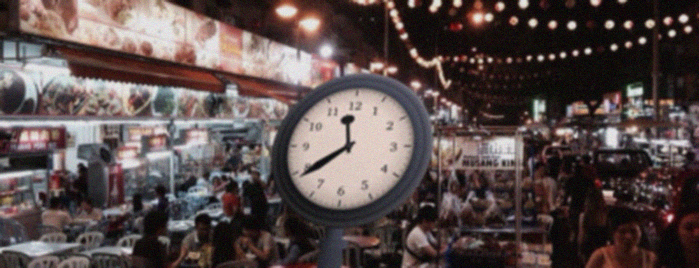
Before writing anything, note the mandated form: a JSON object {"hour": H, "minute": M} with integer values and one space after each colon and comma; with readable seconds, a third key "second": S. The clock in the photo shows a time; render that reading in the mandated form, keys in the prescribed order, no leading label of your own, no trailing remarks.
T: {"hour": 11, "minute": 39}
